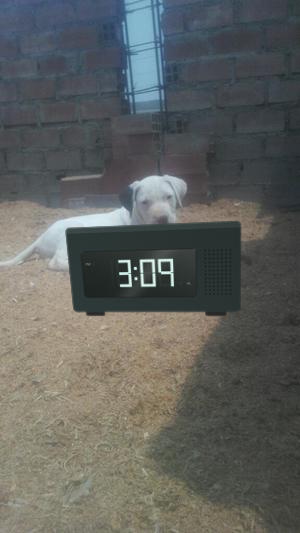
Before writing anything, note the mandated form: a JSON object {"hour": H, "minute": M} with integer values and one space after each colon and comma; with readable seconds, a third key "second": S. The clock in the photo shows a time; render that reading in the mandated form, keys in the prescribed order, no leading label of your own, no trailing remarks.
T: {"hour": 3, "minute": 9}
